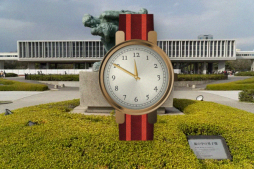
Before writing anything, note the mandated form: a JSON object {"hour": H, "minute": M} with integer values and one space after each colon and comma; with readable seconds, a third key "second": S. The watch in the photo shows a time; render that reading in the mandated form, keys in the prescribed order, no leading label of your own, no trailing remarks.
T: {"hour": 11, "minute": 50}
